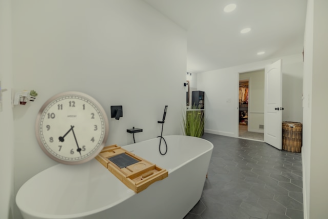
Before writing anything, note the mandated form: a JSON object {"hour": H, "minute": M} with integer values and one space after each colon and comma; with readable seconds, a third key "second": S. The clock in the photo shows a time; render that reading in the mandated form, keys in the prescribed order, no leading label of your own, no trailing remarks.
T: {"hour": 7, "minute": 27}
